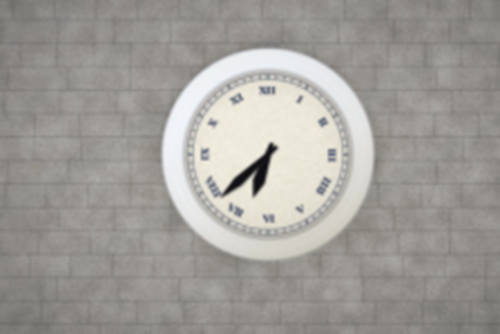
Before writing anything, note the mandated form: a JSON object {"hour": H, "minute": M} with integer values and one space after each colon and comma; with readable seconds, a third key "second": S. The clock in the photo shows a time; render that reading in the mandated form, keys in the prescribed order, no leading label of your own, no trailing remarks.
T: {"hour": 6, "minute": 38}
